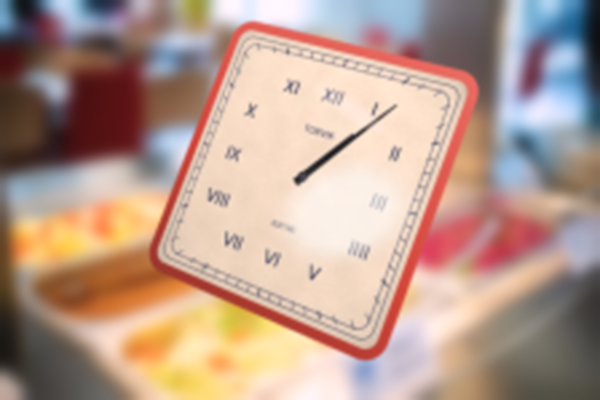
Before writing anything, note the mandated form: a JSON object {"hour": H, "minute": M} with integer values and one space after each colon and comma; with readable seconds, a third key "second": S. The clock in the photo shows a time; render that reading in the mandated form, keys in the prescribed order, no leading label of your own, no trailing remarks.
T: {"hour": 1, "minute": 6}
